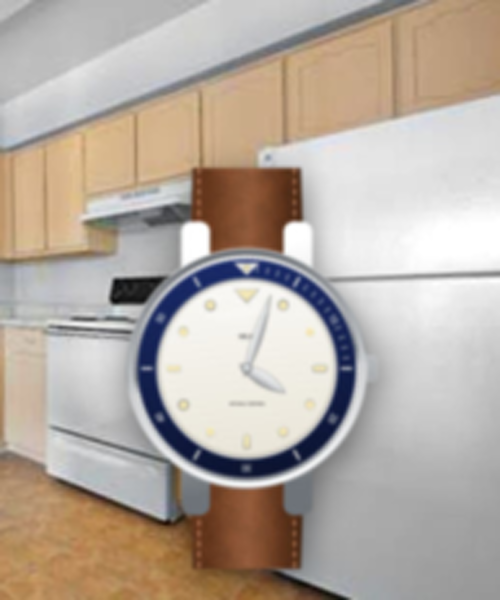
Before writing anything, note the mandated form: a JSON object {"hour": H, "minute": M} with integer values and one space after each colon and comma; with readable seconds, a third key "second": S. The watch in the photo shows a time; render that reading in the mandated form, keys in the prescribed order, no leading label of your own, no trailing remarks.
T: {"hour": 4, "minute": 3}
